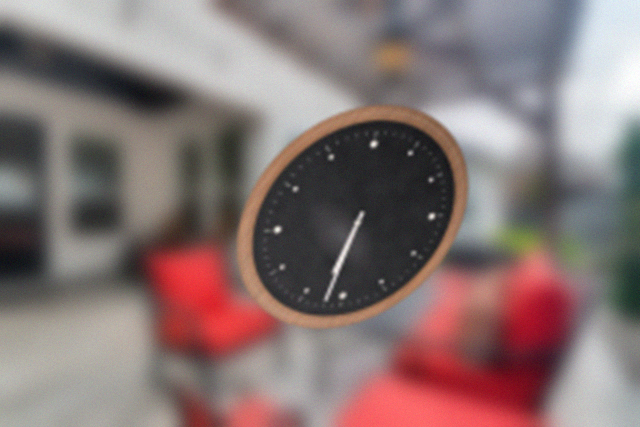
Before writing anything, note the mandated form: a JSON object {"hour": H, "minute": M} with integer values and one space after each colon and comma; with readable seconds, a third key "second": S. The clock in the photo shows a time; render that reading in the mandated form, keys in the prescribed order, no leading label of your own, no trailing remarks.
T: {"hour": 6, "minute": 32}
